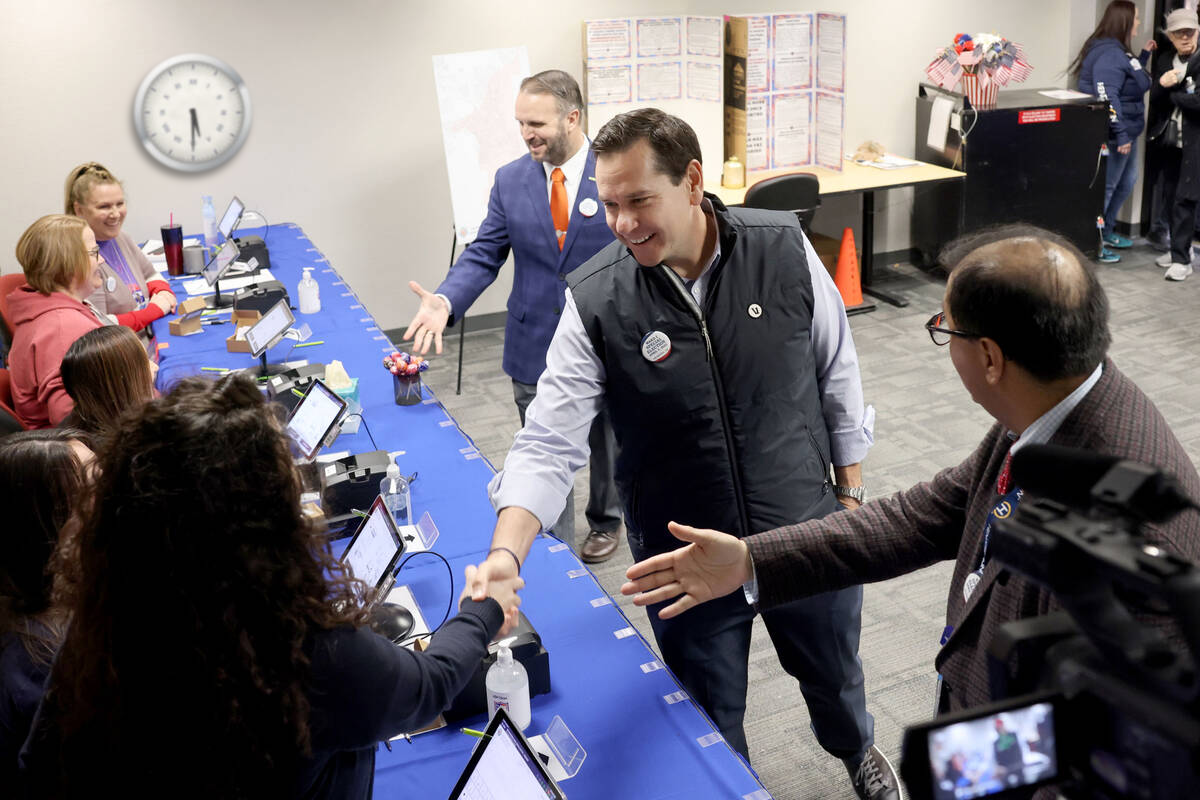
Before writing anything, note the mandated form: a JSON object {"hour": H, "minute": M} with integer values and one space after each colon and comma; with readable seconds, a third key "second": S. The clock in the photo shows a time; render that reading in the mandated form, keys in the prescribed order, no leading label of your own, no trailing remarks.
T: {"hour": 5, "minute": 30}
